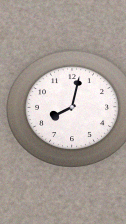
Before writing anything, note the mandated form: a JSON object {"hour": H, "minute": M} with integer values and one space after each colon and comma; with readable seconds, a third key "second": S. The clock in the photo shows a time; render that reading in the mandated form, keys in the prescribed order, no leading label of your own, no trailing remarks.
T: {"hour": 8, "minute": 2}
